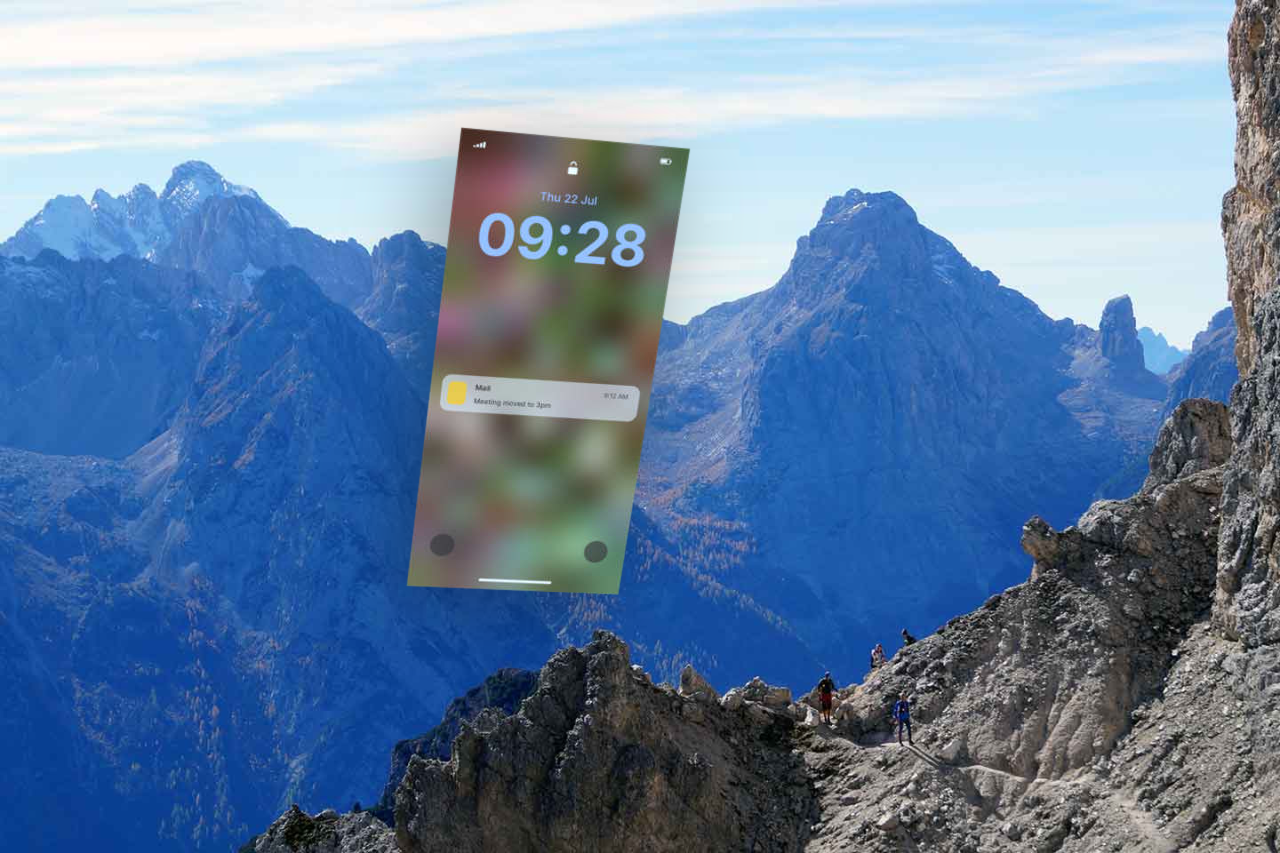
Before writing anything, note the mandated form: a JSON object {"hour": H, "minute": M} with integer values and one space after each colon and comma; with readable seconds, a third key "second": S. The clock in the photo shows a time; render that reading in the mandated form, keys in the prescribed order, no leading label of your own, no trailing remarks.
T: {"hour": 9, "minute": 28}
